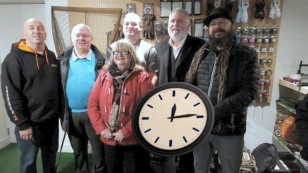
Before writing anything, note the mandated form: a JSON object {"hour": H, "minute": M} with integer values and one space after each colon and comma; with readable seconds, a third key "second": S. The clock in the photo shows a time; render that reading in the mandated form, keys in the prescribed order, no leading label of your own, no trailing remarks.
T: {"hour": 12, "minute": 14}
